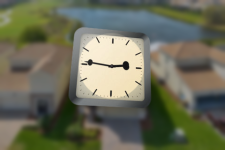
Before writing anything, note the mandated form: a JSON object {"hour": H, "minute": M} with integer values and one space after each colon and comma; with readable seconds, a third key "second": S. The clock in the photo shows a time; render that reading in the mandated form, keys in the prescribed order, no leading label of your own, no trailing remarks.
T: {"hour": 2, "minute": 46}
